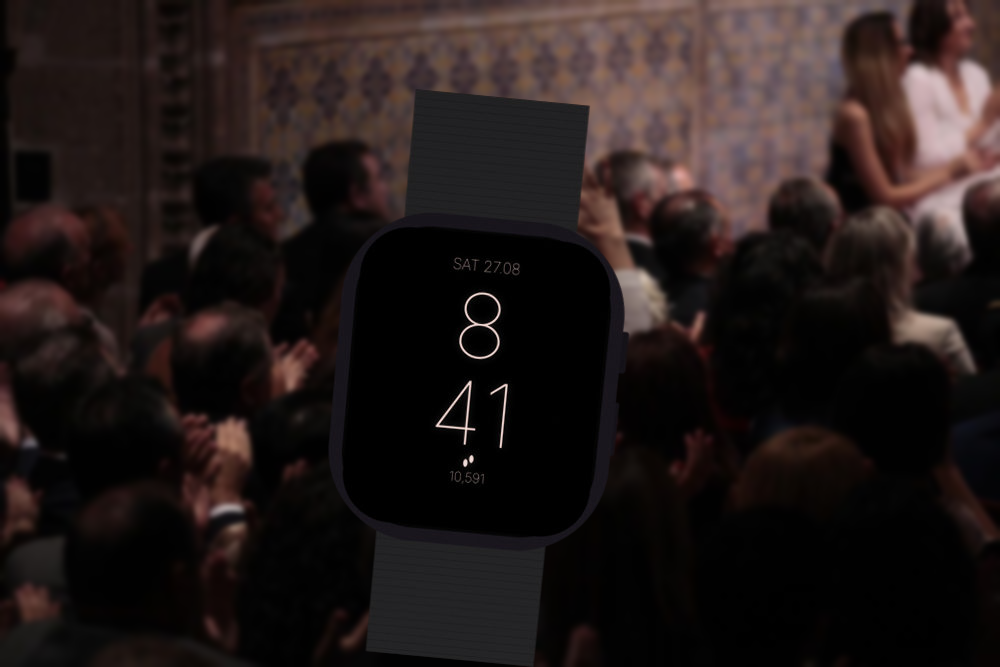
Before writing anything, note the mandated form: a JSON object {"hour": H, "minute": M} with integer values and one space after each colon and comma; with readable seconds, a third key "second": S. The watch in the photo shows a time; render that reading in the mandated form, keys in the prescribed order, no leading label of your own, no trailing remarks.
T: {"hour": 8, "minute": 41}
